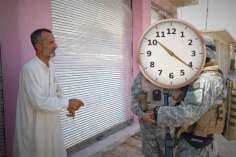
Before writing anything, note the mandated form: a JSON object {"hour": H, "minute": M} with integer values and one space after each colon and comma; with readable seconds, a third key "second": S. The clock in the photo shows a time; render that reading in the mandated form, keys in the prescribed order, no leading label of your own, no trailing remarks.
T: {"hour": 10, "minute": 21}
